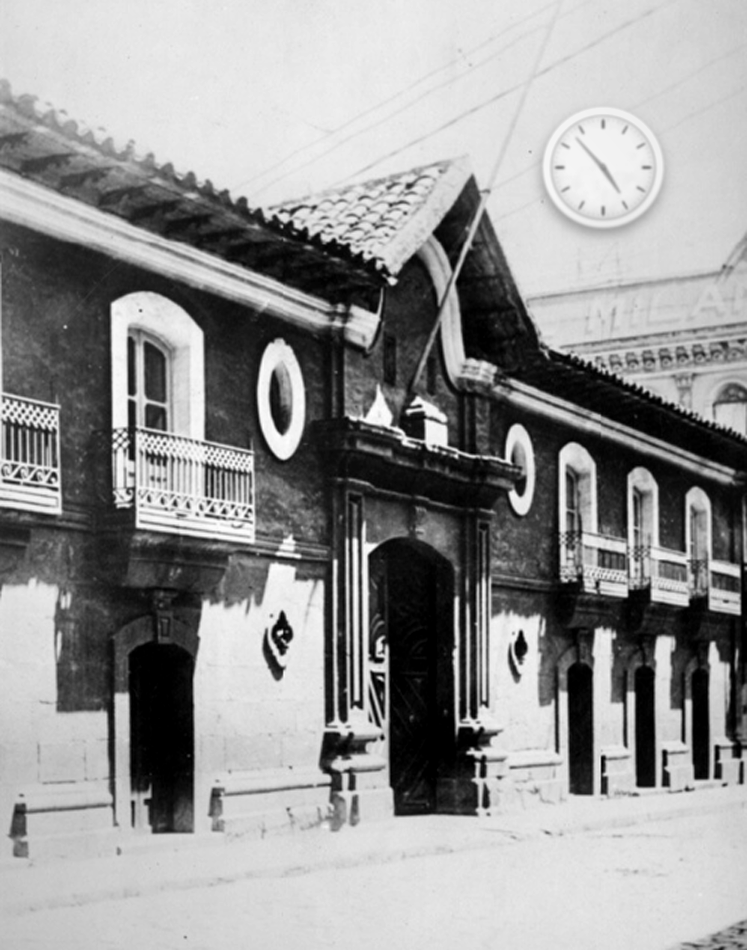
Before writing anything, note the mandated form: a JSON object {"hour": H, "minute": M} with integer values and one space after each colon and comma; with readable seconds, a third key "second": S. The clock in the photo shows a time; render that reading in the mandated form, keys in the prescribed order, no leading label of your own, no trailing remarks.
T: {"hour": 4, "minute": 53}
